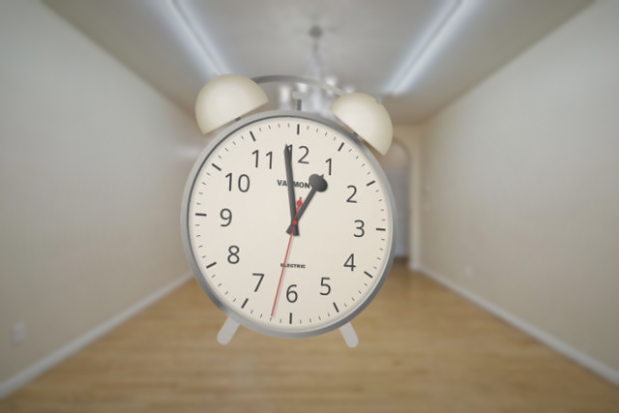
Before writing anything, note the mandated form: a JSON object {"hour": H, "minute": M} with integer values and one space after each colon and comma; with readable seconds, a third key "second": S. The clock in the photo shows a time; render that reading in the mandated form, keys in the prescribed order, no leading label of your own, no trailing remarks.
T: {"hour": 12, "minute": 58, "second": 32}
